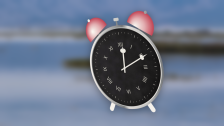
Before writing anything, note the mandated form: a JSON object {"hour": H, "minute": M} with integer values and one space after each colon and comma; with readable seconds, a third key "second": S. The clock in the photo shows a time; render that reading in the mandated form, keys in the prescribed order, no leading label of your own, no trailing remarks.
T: {"hour": 12, "minute": 11}
